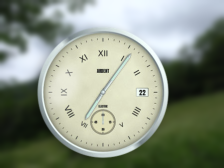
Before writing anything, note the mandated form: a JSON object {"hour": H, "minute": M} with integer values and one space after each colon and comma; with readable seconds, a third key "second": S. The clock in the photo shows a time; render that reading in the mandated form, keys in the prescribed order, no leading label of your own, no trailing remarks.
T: {"hour": 7, "minute": 6}
